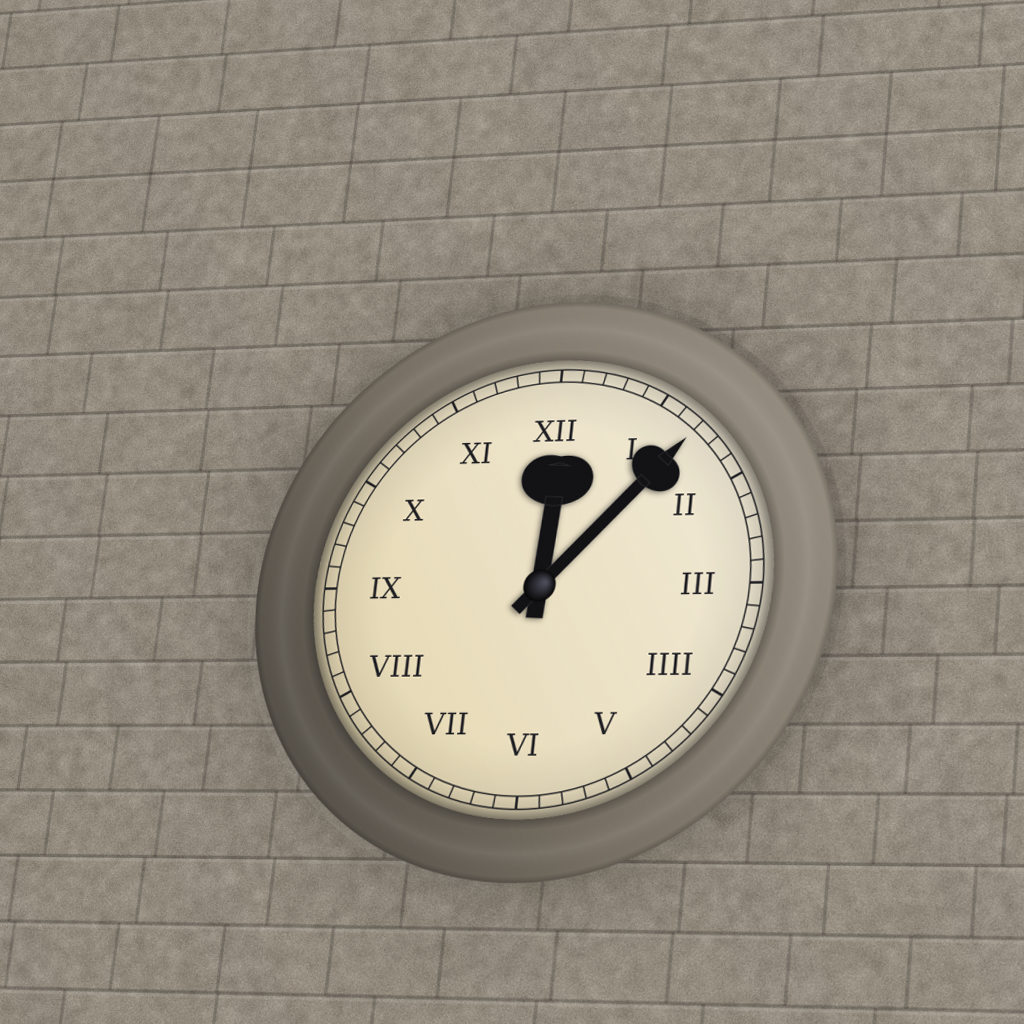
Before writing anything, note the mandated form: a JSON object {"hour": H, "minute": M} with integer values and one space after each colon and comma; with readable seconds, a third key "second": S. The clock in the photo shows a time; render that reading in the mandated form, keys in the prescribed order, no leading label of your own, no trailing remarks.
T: {"hour": 12, "minute": 7}
